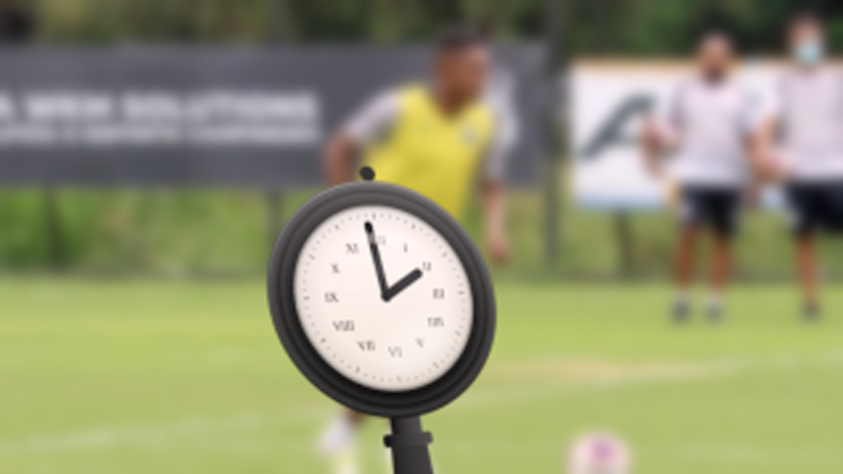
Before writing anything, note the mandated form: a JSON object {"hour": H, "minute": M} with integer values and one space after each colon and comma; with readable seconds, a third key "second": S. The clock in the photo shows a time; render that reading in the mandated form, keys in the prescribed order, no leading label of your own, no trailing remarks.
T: {"hour": 1, "minute": 59}
